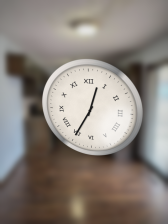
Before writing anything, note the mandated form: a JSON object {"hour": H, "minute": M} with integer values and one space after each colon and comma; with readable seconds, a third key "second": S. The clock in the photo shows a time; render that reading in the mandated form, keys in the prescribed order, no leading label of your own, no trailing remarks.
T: {"hour": 12, "minute": 35}
